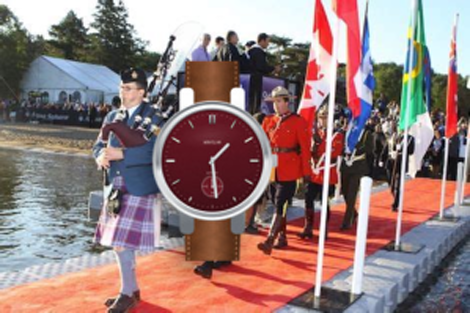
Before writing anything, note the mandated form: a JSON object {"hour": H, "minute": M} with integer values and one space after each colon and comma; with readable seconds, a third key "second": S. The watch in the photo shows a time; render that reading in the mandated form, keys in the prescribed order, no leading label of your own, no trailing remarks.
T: {"hour": 1, "minute": 29}
